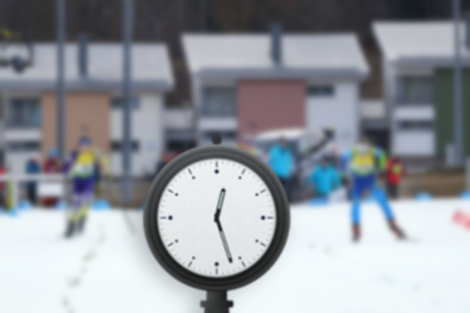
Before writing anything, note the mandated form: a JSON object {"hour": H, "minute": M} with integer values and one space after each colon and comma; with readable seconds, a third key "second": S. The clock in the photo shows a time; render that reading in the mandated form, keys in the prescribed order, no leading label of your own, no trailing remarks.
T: {"hour": 12, "minute": 27}
